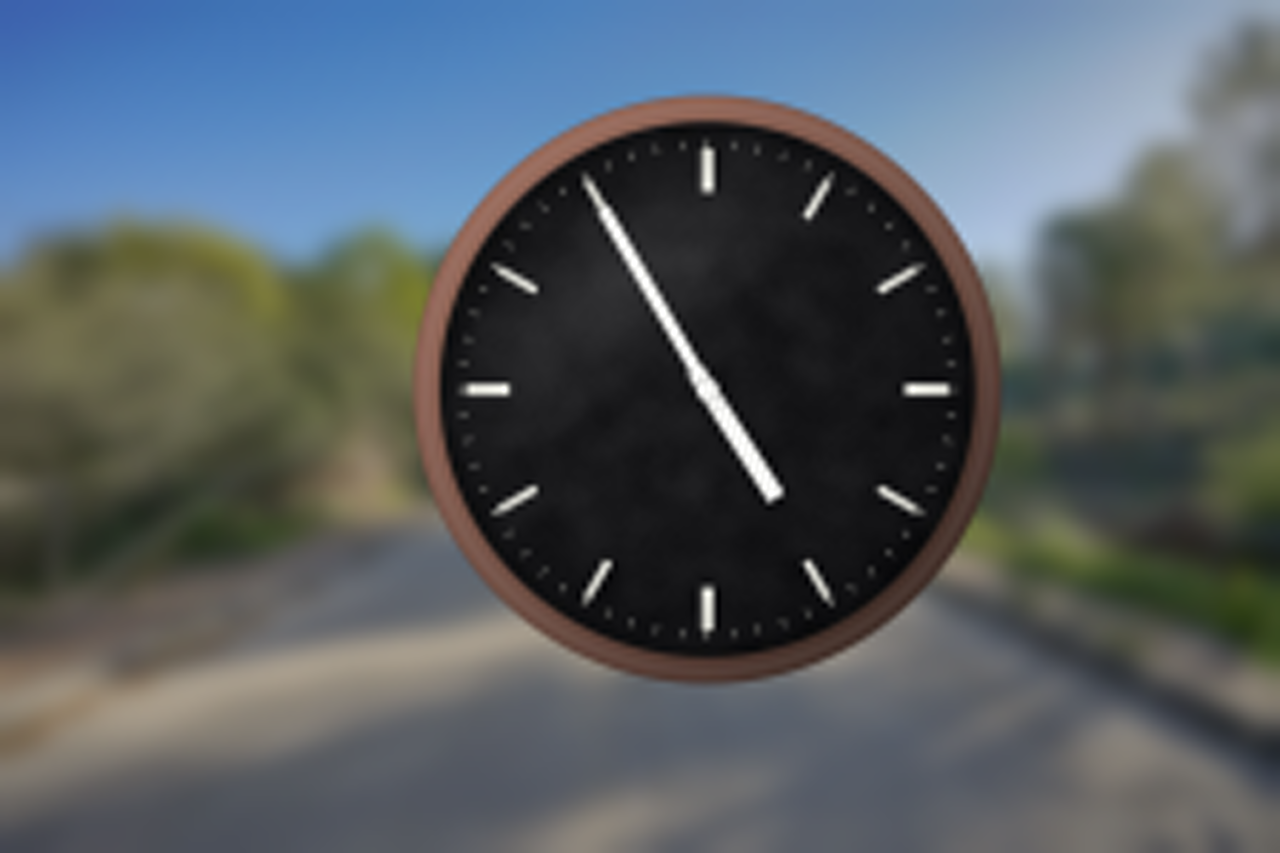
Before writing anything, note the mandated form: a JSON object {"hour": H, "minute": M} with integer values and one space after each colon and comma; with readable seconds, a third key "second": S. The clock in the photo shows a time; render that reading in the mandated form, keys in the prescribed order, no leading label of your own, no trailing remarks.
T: {"hour": 4, "minute": 55}
